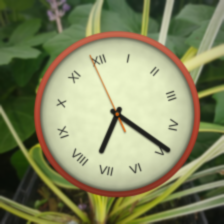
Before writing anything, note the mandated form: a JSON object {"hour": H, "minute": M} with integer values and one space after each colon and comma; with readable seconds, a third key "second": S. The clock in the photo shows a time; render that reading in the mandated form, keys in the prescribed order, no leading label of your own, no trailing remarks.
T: {"hour": 7, "minute": 23, "second": 59}
